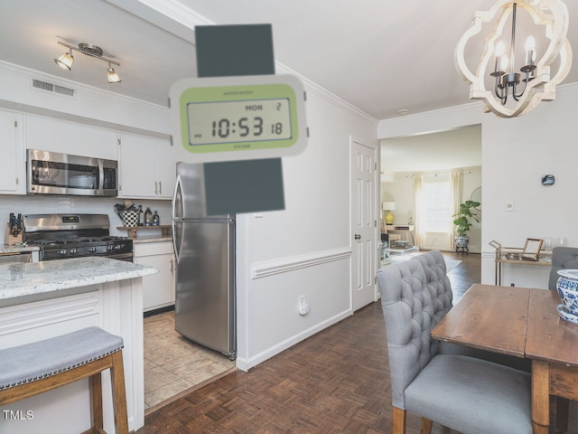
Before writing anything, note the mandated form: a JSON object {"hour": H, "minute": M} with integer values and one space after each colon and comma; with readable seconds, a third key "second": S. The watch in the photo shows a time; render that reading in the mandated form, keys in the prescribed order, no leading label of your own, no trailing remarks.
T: {"hour": 10, "minute": 53, "second": 18}
